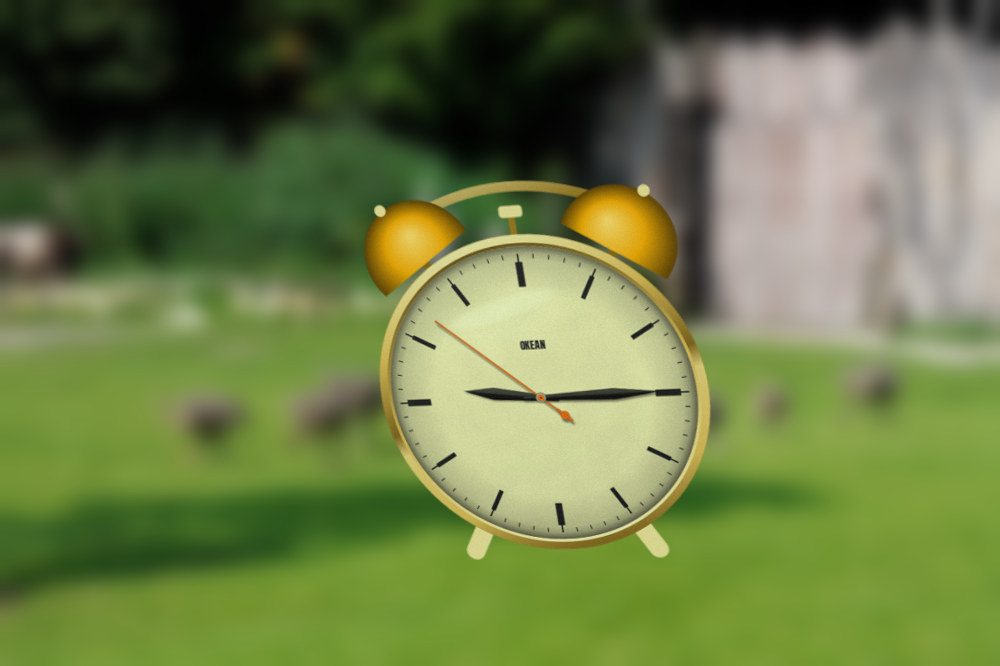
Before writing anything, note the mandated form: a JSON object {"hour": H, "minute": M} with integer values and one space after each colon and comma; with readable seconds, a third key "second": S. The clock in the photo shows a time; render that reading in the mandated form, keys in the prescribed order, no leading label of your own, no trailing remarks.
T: {"hour": 9, "minute": 14, "second": 52}
